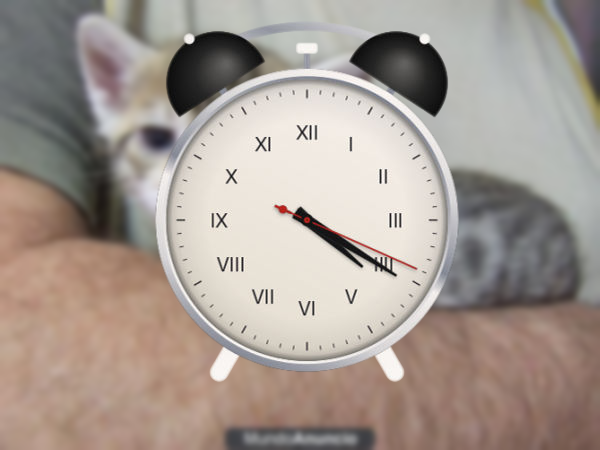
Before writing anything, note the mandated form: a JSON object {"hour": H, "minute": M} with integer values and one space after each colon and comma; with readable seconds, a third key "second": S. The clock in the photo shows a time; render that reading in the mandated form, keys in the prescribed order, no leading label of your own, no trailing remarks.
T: {"hour": 4, "minute": 20, "second": 19}
